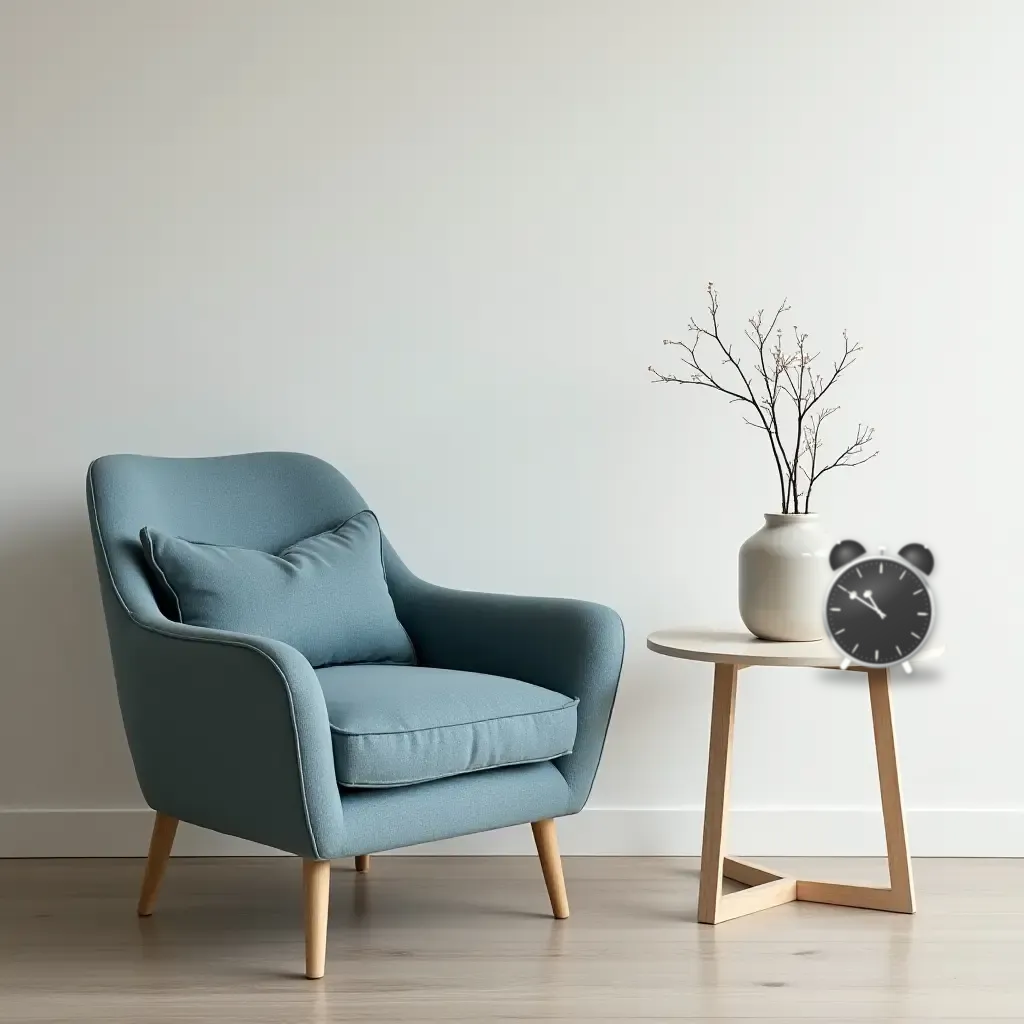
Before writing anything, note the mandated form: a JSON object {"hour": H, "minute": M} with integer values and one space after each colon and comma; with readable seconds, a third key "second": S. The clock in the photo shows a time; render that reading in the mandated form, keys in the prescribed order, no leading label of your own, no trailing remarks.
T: {"hour": 10, "minute": 50}
